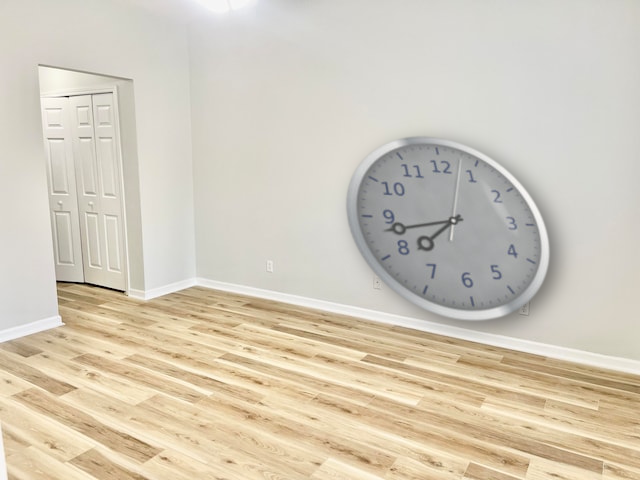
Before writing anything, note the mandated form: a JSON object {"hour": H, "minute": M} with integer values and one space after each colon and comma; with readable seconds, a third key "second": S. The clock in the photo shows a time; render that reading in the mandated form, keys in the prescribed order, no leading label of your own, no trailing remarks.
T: {"hour": 7, "minute": 43, "second": 3}
